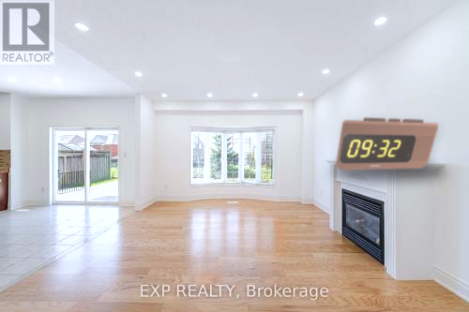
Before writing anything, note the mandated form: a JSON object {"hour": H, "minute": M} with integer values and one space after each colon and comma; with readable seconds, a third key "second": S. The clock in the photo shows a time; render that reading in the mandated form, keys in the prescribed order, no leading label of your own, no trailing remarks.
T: {"hour": 9, "minute": 32}
